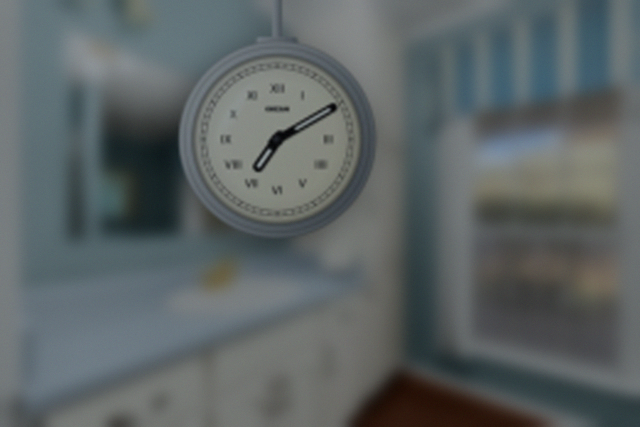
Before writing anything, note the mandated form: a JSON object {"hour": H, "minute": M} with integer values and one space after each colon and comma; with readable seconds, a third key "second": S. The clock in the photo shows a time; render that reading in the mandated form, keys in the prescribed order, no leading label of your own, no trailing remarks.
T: {"hour": 7, "minute": 10}
